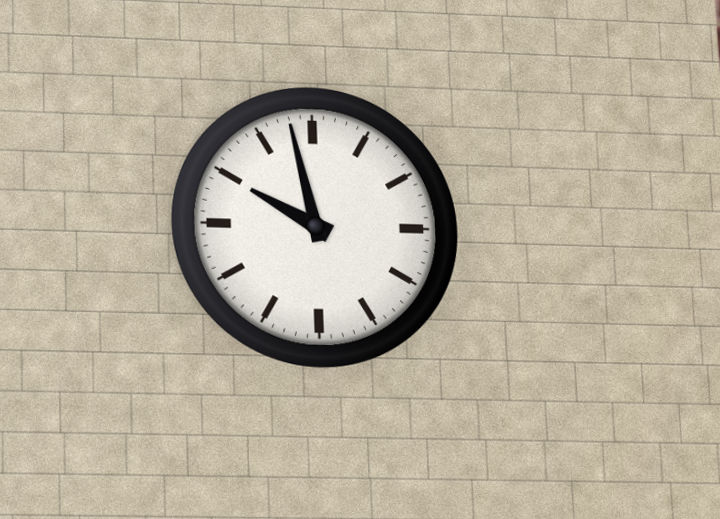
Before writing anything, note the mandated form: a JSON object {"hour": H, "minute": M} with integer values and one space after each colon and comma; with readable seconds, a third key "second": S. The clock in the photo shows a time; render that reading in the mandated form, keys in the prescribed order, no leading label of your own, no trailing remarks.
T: {"hour": 9, "minute": 58}
